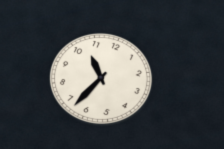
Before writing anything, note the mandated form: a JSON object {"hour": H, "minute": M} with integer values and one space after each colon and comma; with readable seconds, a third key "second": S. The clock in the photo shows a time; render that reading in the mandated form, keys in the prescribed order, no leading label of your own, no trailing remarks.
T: {"hour": 10, "minute": 33}
